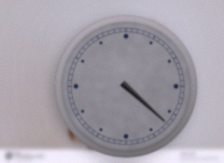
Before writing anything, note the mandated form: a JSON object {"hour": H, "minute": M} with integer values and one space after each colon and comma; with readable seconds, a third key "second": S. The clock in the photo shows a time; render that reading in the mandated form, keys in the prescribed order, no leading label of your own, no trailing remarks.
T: {"hour": 4, "minute": 22}
